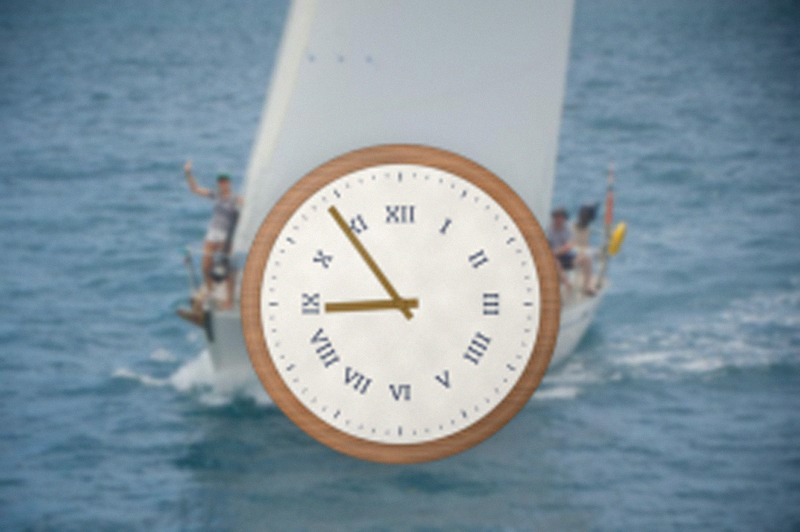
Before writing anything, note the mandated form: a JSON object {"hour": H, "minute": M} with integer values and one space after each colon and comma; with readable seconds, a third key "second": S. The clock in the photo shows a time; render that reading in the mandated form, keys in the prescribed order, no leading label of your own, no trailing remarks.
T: {"hour": 8, "minute": 54}
